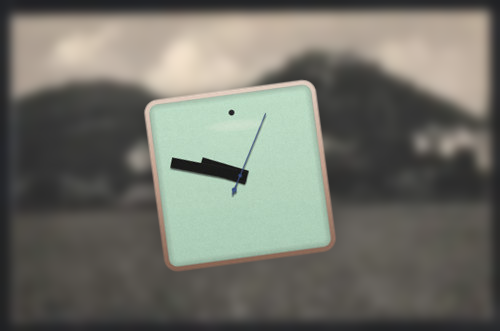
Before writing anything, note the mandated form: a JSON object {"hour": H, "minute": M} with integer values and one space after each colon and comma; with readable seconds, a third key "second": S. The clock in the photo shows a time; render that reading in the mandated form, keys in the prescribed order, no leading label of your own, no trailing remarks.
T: {"hour": 9, "minute": 48, "second": 5}
